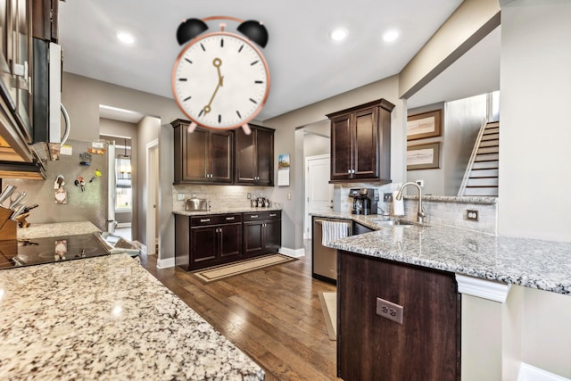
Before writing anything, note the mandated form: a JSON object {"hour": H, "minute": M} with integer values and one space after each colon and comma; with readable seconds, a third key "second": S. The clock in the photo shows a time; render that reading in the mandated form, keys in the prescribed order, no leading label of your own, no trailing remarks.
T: {"hour": 11, "minute": 34}
